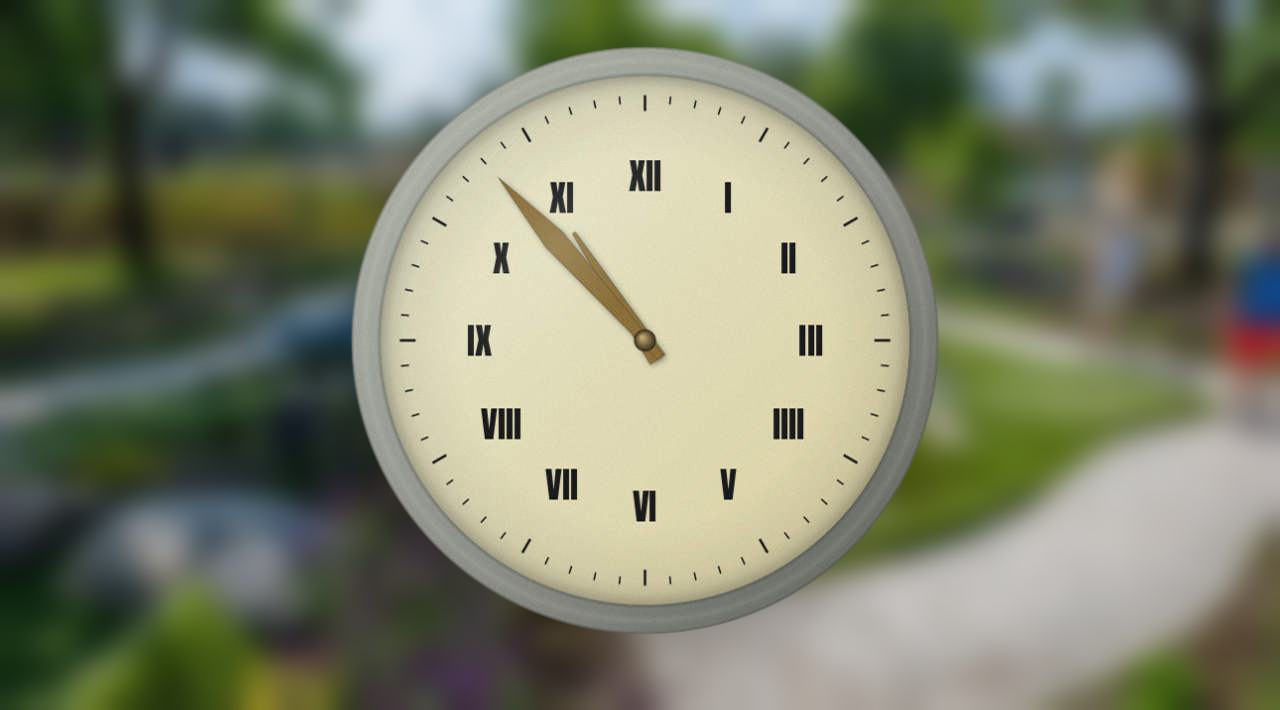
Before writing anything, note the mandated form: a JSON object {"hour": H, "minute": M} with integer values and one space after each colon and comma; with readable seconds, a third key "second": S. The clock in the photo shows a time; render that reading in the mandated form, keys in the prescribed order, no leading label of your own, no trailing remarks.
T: {"hour": 10, "minute": 53}
